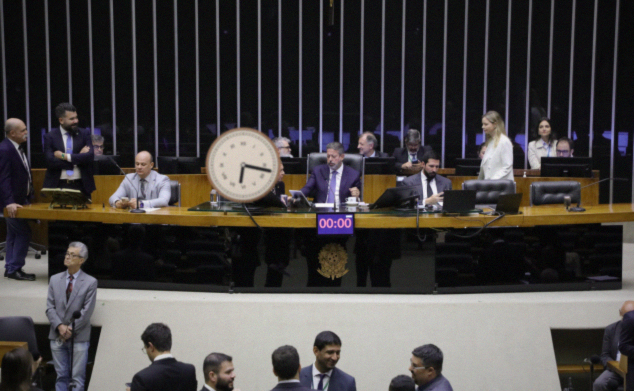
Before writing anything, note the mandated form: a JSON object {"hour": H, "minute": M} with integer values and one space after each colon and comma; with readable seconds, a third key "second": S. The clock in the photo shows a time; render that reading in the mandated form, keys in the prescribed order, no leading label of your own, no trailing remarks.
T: {"hour": 6, "minute": 17}
